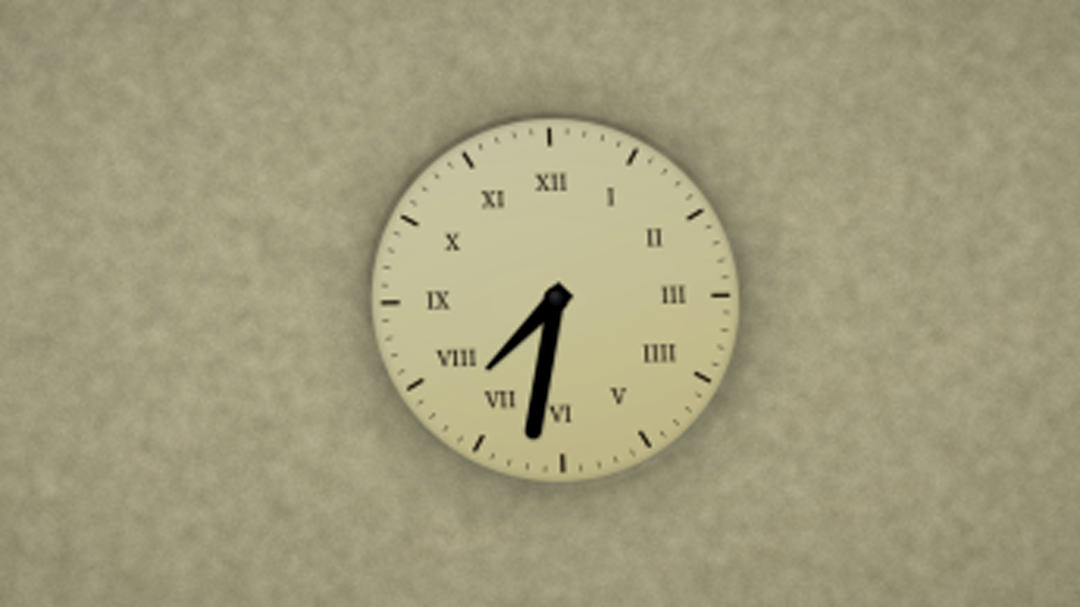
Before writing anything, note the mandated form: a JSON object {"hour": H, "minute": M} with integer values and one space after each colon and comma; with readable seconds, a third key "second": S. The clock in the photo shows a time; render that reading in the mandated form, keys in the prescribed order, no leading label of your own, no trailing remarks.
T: {"hour": 7, "minute": 32}
